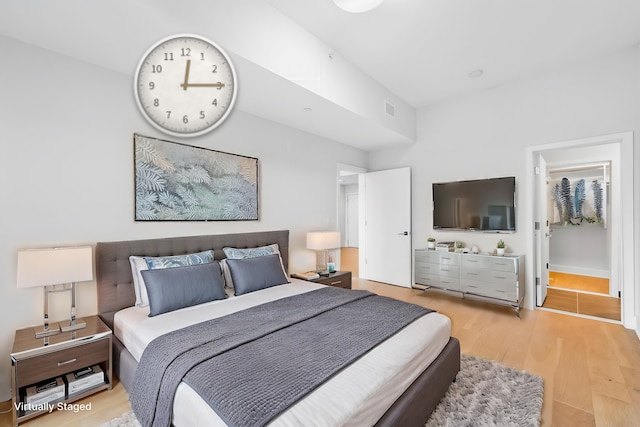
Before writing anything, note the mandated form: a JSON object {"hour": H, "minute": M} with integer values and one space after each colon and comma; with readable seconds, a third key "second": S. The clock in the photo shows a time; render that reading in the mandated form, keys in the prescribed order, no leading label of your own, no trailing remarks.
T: {"hour": 12, "minute": 15}
